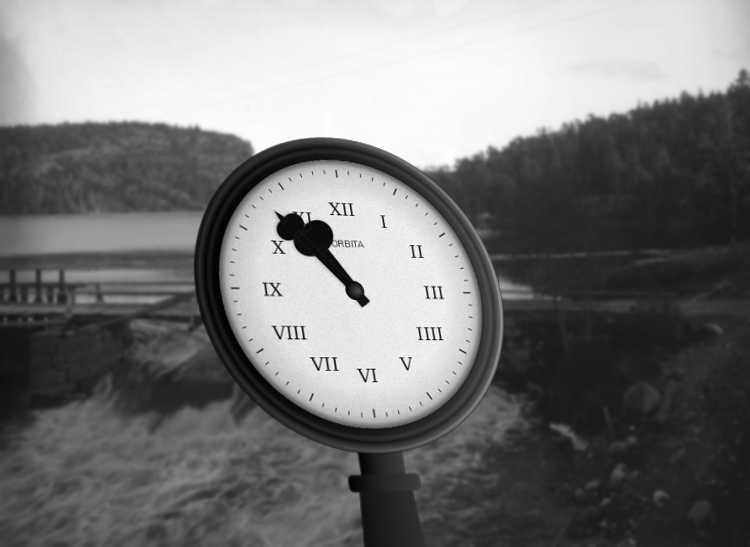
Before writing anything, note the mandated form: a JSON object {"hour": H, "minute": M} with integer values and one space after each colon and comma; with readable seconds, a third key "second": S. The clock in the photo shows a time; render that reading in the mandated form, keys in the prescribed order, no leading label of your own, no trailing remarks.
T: {"hour": 10, "minute": 53}
